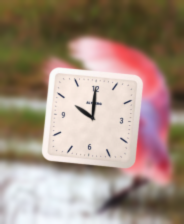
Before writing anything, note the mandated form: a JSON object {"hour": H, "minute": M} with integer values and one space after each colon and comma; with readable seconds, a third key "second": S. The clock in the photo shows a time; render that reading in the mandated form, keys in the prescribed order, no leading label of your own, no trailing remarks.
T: {"hour": 10, "minute": 0}
